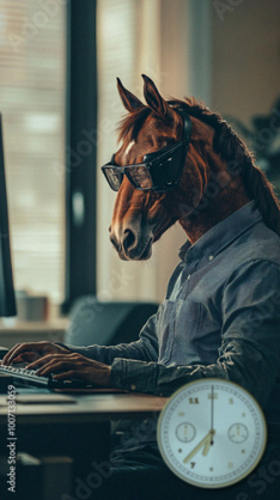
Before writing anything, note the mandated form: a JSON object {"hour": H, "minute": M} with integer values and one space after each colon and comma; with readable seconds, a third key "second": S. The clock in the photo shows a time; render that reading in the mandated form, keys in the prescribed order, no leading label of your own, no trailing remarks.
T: {"hour": 6, "minute": 37}
